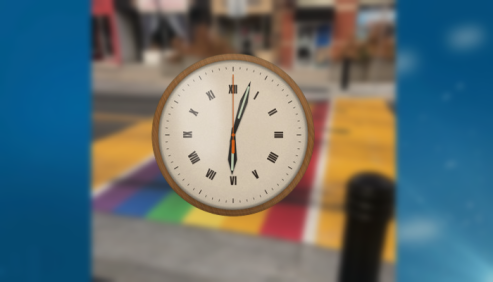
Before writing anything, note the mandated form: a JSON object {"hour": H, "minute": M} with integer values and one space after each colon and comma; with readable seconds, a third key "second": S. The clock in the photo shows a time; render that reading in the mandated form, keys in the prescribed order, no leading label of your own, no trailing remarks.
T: {"hour": 6, "minute": 3, "second": 0}
